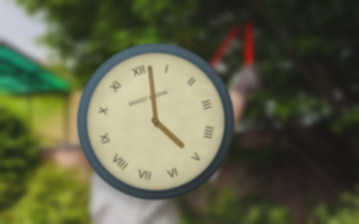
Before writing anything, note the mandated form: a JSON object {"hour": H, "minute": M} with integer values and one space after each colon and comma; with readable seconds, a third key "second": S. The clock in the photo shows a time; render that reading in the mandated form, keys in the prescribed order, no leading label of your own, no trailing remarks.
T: {"hour": 5, "minute": 2}
